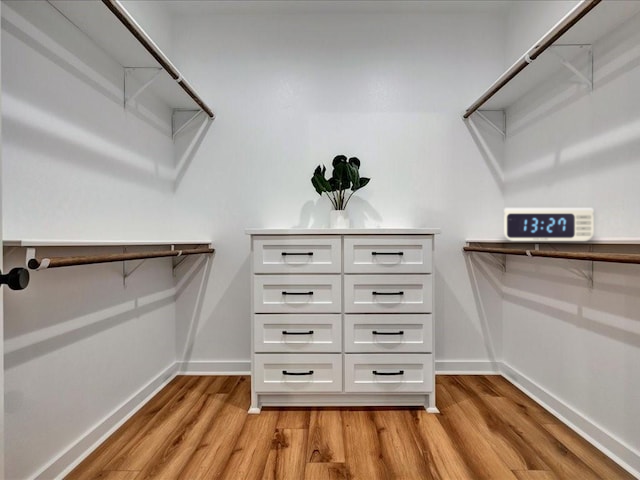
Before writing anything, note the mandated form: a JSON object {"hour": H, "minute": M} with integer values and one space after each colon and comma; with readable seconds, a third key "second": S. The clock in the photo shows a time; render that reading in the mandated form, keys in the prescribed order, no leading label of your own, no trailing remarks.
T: {"hour": 13, "minute": 27}
